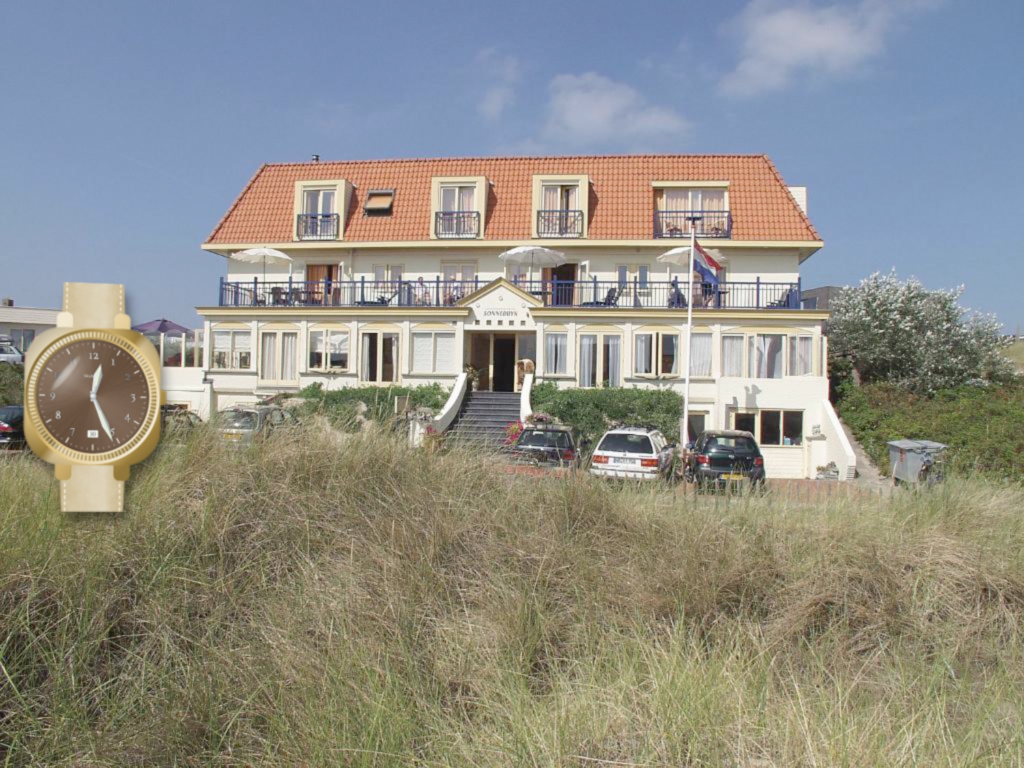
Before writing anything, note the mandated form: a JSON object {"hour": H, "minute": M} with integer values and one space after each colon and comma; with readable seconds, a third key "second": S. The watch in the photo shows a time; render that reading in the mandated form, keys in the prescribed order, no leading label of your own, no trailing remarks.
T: {"hour": 12, "minute": 26}
